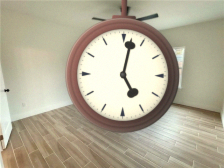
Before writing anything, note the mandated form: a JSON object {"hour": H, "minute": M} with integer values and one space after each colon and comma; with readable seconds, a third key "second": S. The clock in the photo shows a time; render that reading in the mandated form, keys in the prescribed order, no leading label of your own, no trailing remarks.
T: {"hour": 5, "minute": 2}
